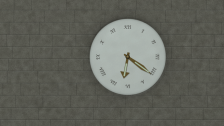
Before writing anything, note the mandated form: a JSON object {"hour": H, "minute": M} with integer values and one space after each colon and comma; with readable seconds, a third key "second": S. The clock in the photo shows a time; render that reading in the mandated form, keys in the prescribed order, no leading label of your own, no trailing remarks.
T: {"hour": 6, "minute": 21}
